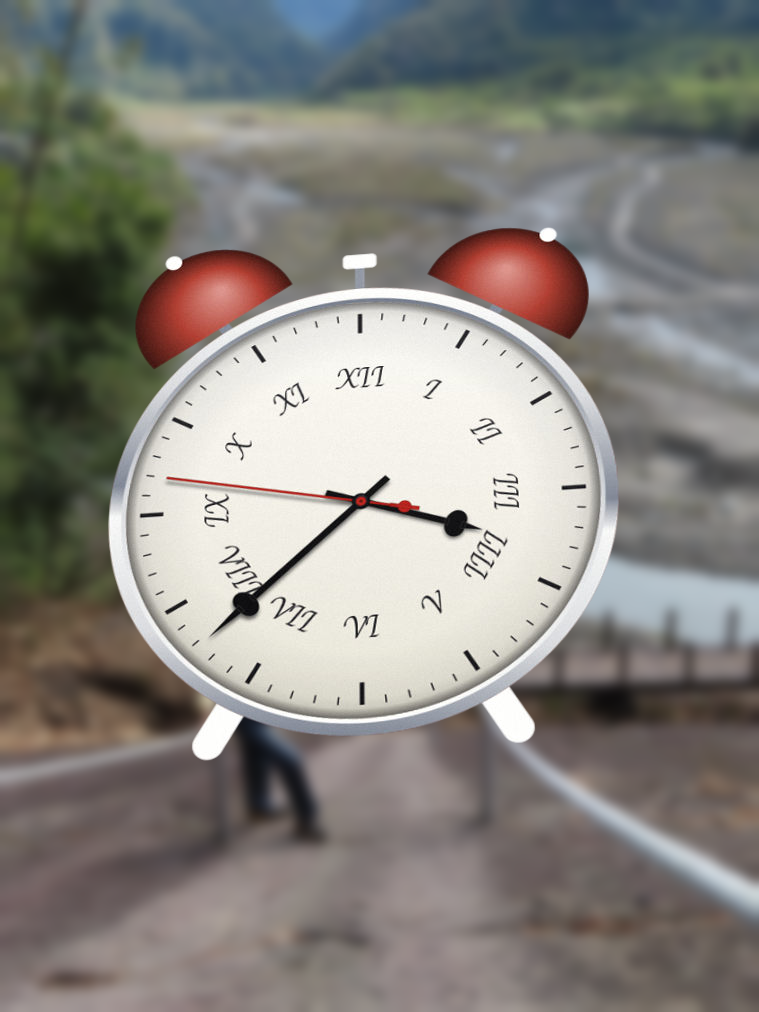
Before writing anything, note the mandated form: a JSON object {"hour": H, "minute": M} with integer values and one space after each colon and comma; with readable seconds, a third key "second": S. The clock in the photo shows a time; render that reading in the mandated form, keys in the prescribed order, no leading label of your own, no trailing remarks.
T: {"hour": 3, "minute": 37, "second": 47}
